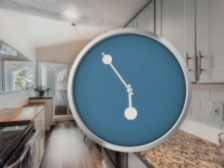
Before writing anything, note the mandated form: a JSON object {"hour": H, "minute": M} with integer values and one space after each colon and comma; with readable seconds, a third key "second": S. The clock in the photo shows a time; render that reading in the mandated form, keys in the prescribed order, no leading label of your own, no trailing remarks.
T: {"hour": 5, "minute": 54}
